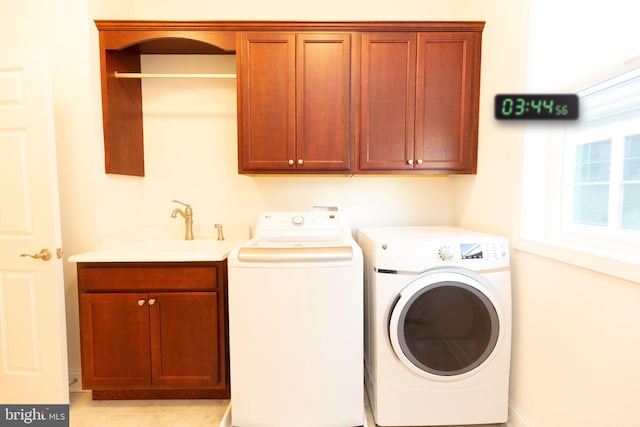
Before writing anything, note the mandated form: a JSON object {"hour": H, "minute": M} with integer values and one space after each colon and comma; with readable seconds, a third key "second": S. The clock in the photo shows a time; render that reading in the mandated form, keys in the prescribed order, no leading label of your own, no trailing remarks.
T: {"hour": 3, "minute": 44}
